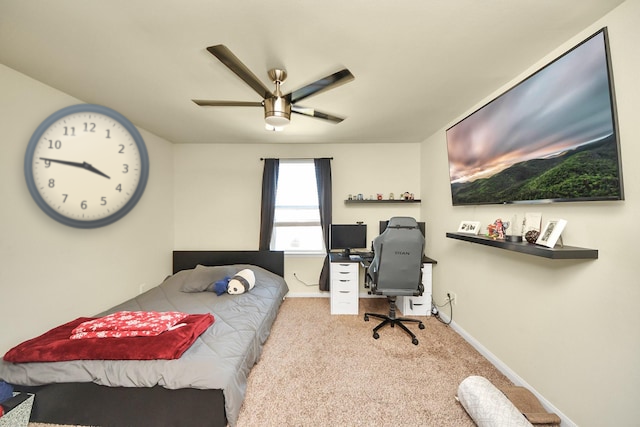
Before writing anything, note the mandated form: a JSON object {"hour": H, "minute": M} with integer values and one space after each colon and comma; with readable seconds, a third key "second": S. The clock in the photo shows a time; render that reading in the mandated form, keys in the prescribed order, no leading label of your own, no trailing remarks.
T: {"hour": 3, "minute": 46}
